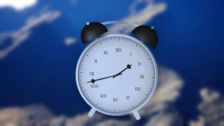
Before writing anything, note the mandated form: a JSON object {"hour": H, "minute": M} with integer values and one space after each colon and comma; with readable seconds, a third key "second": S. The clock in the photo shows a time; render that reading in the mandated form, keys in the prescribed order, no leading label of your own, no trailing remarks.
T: {"hour": 1, "minute": 42}
